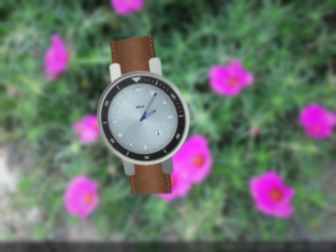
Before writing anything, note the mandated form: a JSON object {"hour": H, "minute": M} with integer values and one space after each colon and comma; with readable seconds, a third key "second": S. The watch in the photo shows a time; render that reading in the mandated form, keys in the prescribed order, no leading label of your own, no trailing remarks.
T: {"hour": 2, "minute": 6}
